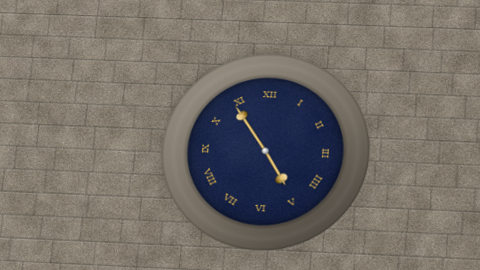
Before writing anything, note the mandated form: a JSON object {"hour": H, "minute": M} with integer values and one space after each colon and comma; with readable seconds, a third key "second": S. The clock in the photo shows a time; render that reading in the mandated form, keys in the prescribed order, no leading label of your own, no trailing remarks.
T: {"hour": 4, "minute": 54}
